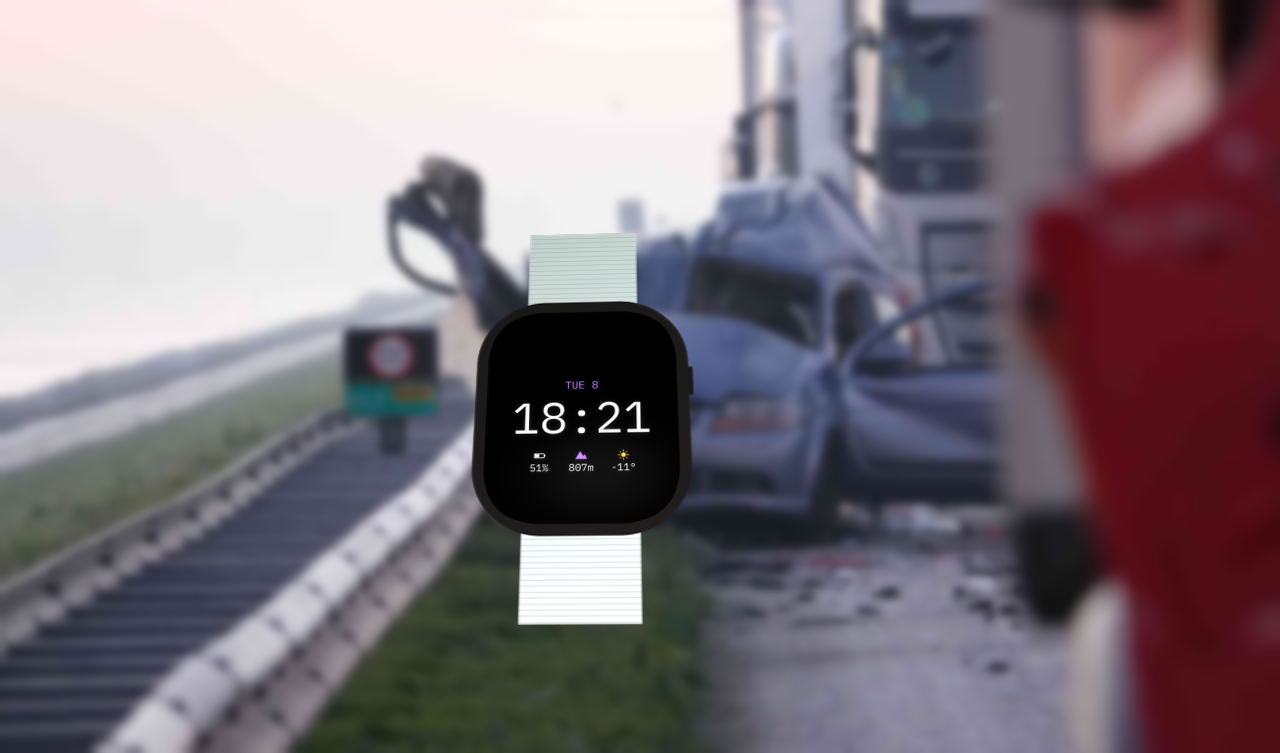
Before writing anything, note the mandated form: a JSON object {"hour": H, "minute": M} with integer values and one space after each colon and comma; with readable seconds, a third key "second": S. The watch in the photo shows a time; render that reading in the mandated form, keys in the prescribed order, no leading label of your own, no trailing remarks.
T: {"hour": 18, "minute": 21}
